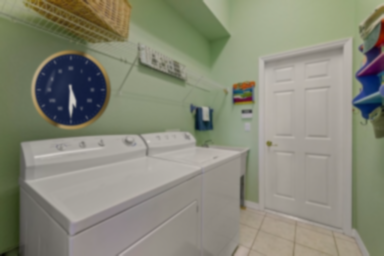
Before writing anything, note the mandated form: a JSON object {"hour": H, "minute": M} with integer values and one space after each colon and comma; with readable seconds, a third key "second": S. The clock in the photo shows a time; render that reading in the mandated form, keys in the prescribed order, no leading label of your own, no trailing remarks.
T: {"hour": 5, "minute": 30}
